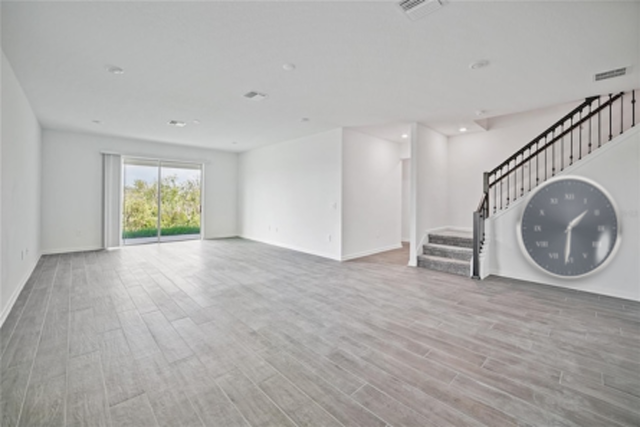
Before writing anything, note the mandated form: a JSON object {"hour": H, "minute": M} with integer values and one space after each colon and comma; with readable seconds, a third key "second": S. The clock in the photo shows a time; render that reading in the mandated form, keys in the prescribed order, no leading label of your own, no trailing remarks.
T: {"hour": 1, "minute": 31}
